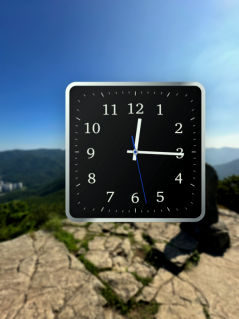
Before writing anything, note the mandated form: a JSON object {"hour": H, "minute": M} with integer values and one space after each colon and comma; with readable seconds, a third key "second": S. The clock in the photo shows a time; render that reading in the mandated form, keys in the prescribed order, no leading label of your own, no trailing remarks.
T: {"hour": 12, "minute": 15, "second": 28}
